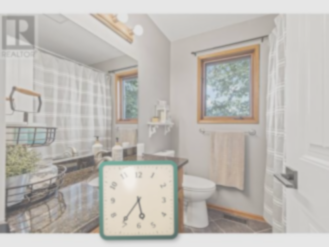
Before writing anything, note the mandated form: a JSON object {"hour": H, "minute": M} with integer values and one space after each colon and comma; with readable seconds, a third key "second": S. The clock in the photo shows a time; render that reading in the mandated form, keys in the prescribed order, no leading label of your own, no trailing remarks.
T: {"hour": 5, "minute": 36}
